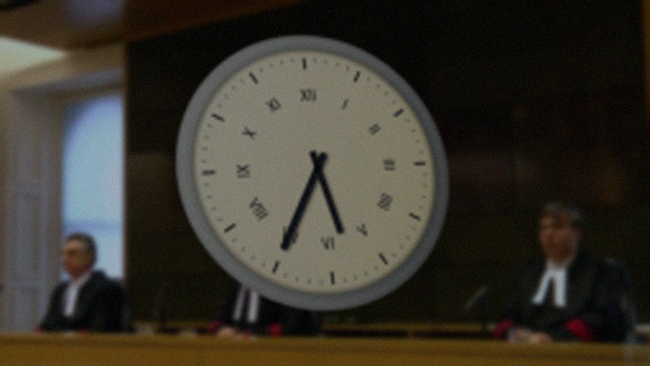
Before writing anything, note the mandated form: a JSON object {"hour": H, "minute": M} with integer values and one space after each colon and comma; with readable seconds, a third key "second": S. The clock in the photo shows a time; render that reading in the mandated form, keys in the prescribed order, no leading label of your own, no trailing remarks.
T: {"hour": 5, "minute": 35}
